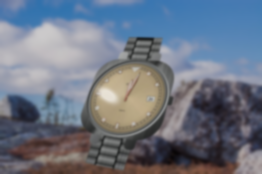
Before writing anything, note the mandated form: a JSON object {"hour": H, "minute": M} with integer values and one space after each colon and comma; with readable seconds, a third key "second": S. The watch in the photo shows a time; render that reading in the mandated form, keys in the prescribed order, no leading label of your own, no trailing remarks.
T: {"hour": 12, "minute": 2}
